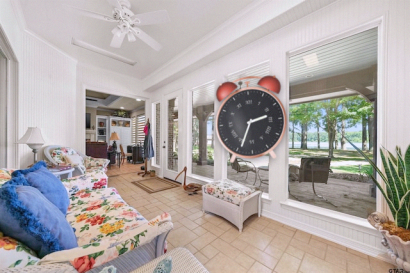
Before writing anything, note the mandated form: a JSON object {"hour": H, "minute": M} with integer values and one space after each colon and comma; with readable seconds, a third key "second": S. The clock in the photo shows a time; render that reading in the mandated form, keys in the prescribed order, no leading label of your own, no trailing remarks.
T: {"hour": 2, "minute": 34}
